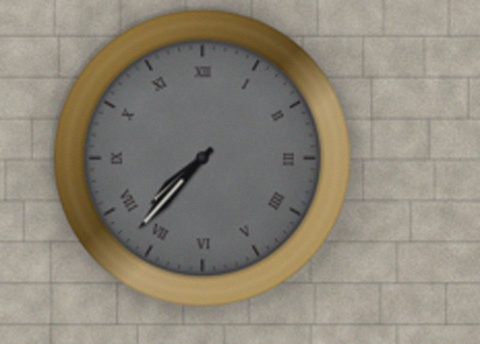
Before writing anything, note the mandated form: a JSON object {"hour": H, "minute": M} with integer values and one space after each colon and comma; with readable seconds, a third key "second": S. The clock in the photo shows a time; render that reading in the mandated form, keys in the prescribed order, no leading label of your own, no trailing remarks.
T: {"hour": 7, "minute": 37}
